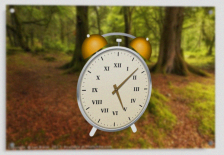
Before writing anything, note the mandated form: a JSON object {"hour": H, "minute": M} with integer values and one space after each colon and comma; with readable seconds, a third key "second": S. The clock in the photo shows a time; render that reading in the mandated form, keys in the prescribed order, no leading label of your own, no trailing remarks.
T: {"hour": 5, "minute": 8}
